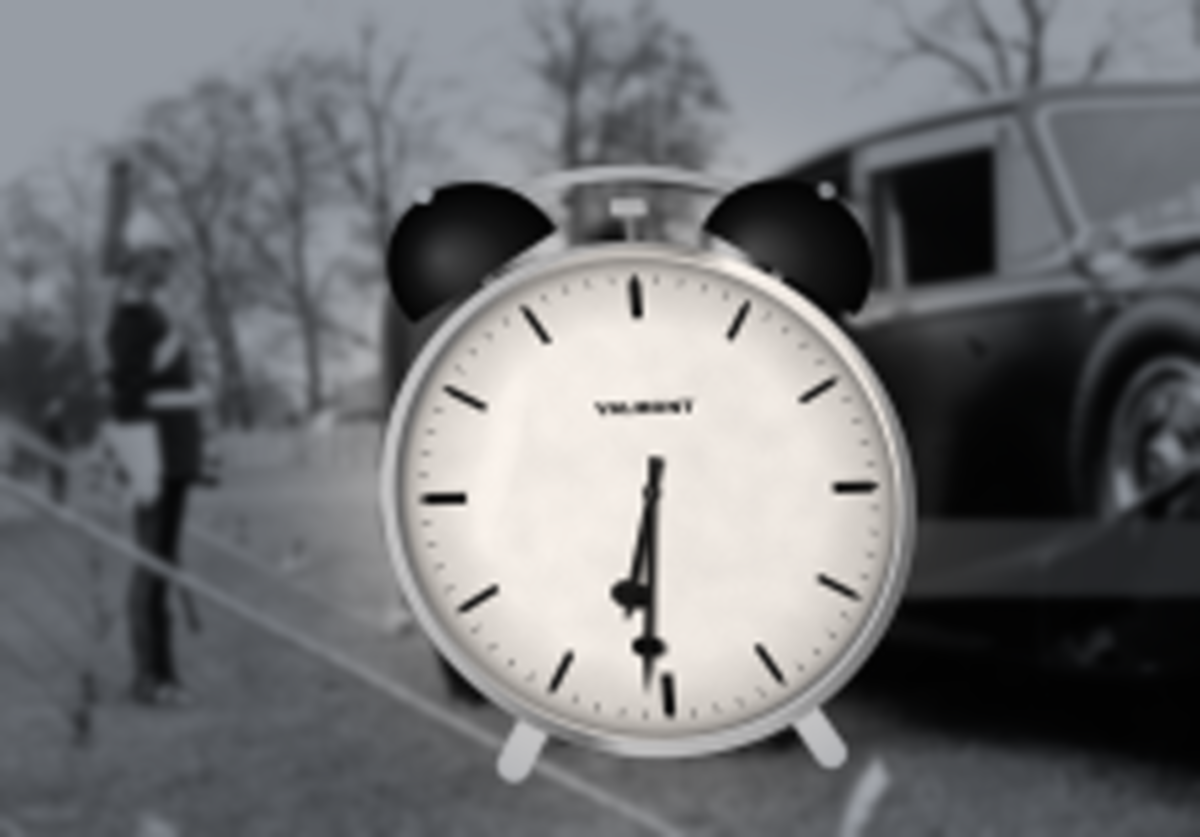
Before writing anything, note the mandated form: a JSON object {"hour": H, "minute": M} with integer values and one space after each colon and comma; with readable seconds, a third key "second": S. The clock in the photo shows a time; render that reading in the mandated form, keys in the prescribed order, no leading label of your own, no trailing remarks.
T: {"hour": 6, "minute": 31}
